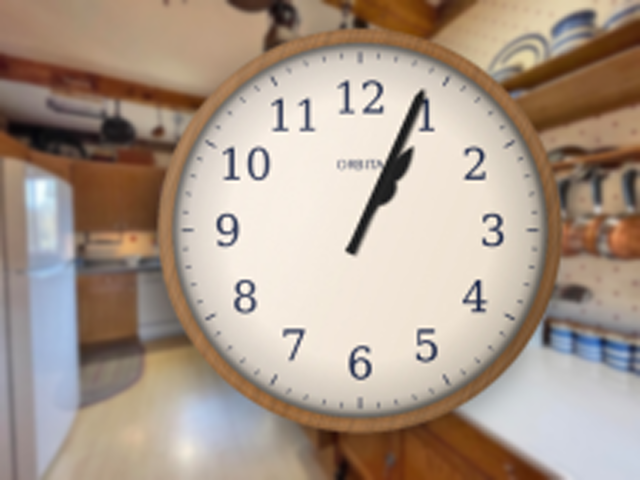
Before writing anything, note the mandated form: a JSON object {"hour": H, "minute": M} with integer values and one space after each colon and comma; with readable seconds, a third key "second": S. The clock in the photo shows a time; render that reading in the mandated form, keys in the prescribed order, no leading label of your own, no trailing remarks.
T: {"hour": 1, "minute": 4}
